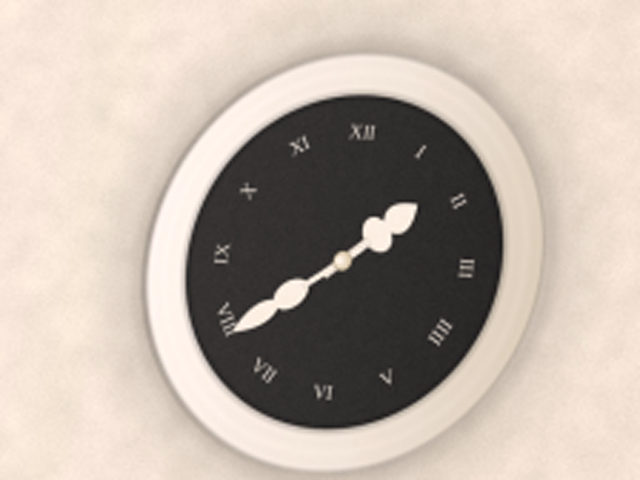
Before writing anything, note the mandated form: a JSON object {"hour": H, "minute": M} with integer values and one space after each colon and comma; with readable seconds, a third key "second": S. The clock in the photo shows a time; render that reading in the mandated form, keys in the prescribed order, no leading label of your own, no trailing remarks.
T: {"hour": 1, "minute": 39}
